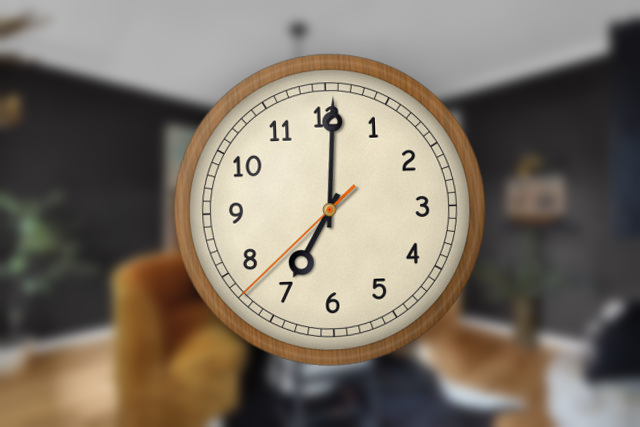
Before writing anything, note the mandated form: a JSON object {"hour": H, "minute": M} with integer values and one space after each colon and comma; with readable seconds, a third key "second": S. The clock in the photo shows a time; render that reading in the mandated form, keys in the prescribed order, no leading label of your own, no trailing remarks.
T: {"hour": 7, "minute": 0, "second": 38}
